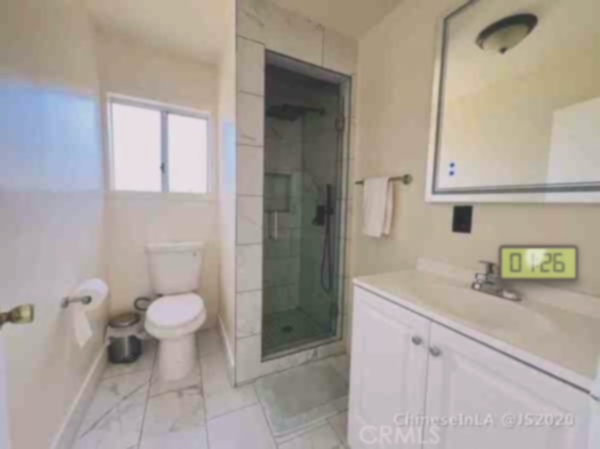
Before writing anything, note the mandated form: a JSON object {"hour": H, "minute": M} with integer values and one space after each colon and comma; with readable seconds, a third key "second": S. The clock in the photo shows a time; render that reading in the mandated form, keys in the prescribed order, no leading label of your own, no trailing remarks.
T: {"hour": 1, "minute": 26}
